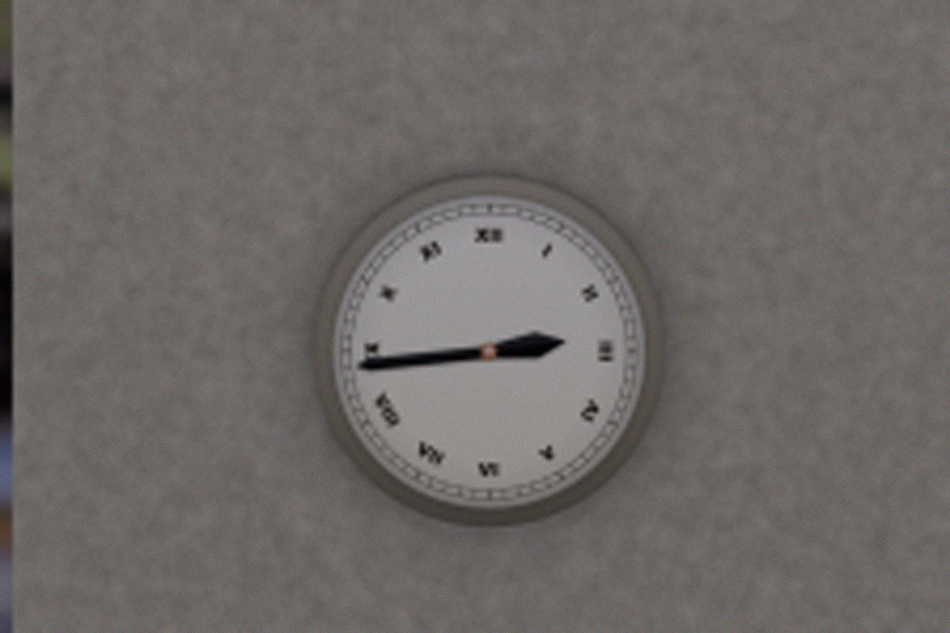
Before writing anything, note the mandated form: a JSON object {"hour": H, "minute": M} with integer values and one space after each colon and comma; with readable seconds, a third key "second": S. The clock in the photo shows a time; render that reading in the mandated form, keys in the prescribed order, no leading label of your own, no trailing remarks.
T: {"hour": 2, "minute": 44}
